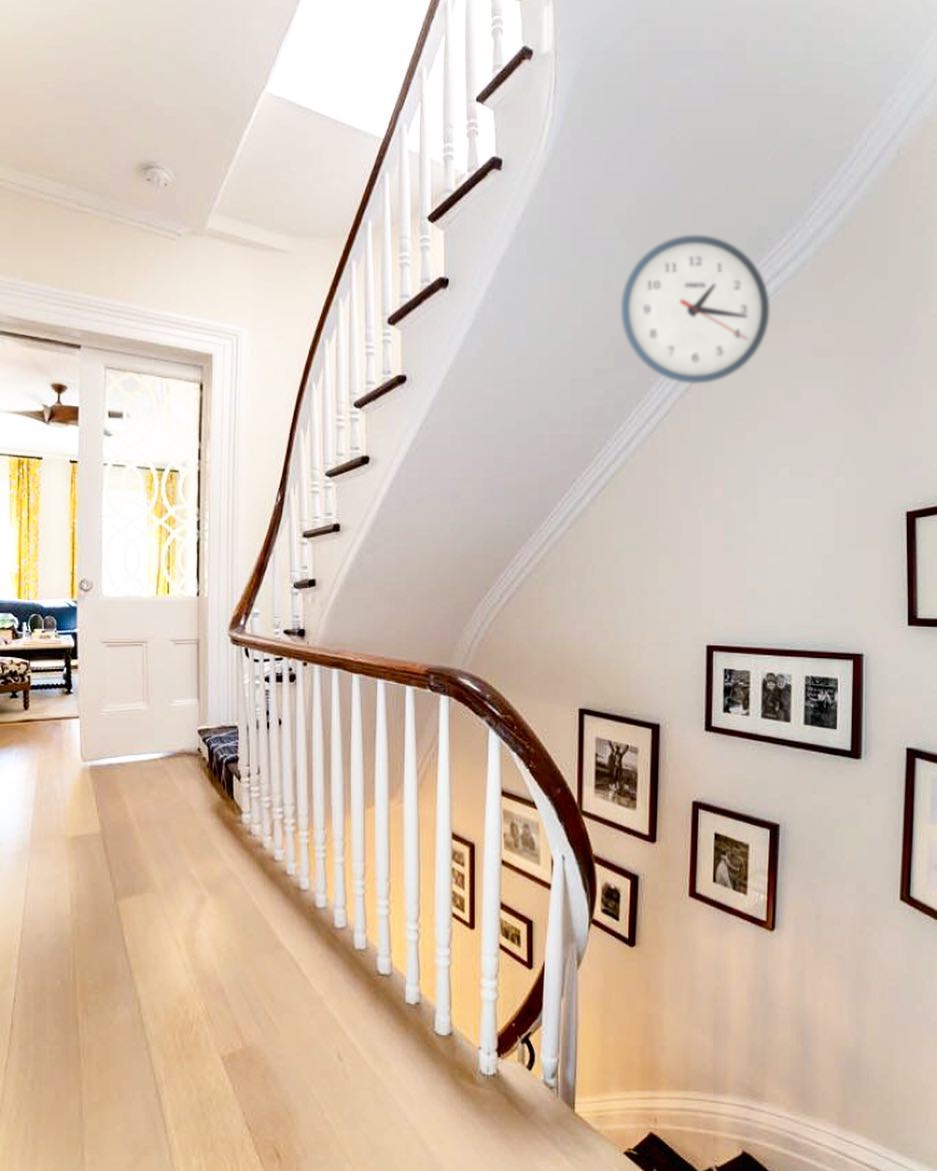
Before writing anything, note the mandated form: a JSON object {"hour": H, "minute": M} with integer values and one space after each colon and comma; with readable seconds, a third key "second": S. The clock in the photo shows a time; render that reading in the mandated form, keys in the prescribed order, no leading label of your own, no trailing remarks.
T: {"hour": 1, "minute": 16, "second": 20}
